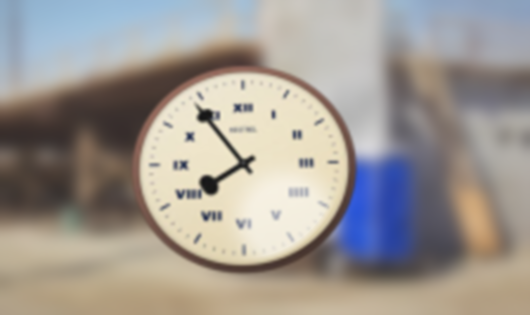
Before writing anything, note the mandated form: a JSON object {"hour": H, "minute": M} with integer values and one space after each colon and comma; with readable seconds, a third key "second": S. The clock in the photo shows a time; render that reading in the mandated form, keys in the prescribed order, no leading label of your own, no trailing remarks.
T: {"hour": 7, "minute": 54}
